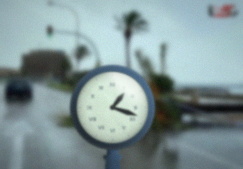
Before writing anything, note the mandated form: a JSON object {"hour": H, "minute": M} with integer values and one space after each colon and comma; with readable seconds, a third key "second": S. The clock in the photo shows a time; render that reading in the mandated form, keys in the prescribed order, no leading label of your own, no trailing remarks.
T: {"hour": 1, "minute": 18}
